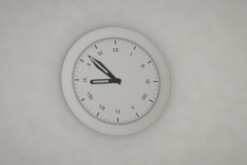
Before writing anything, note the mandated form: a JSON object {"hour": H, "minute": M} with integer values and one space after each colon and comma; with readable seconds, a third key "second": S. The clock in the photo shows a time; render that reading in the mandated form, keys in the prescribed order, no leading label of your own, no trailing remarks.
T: {"hour": 8, "minute": 52}
